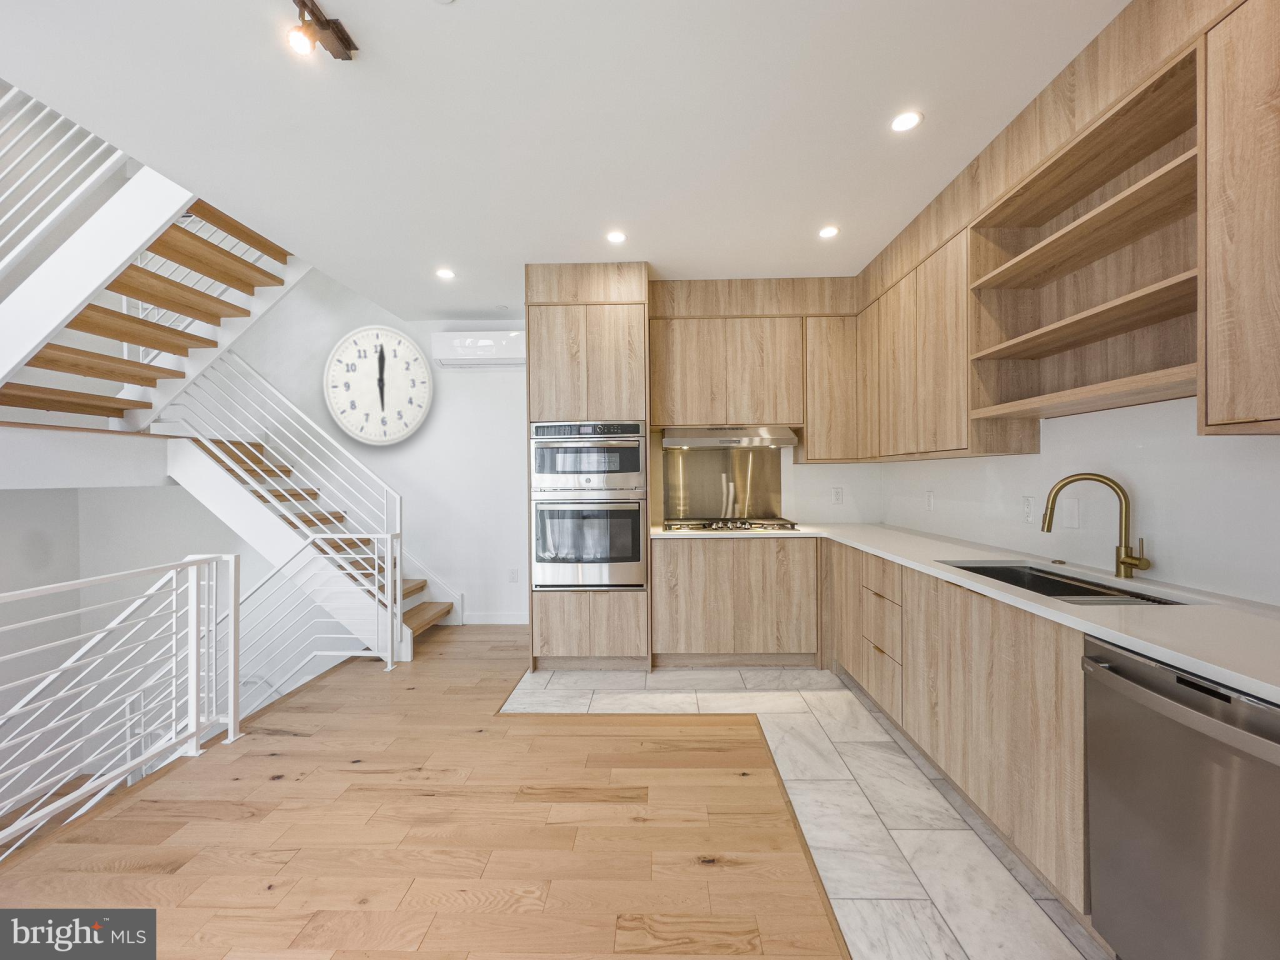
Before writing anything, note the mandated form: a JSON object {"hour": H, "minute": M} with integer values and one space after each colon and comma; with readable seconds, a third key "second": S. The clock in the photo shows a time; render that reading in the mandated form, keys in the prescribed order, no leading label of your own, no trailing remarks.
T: {"hour": 6, "minute": 1}
